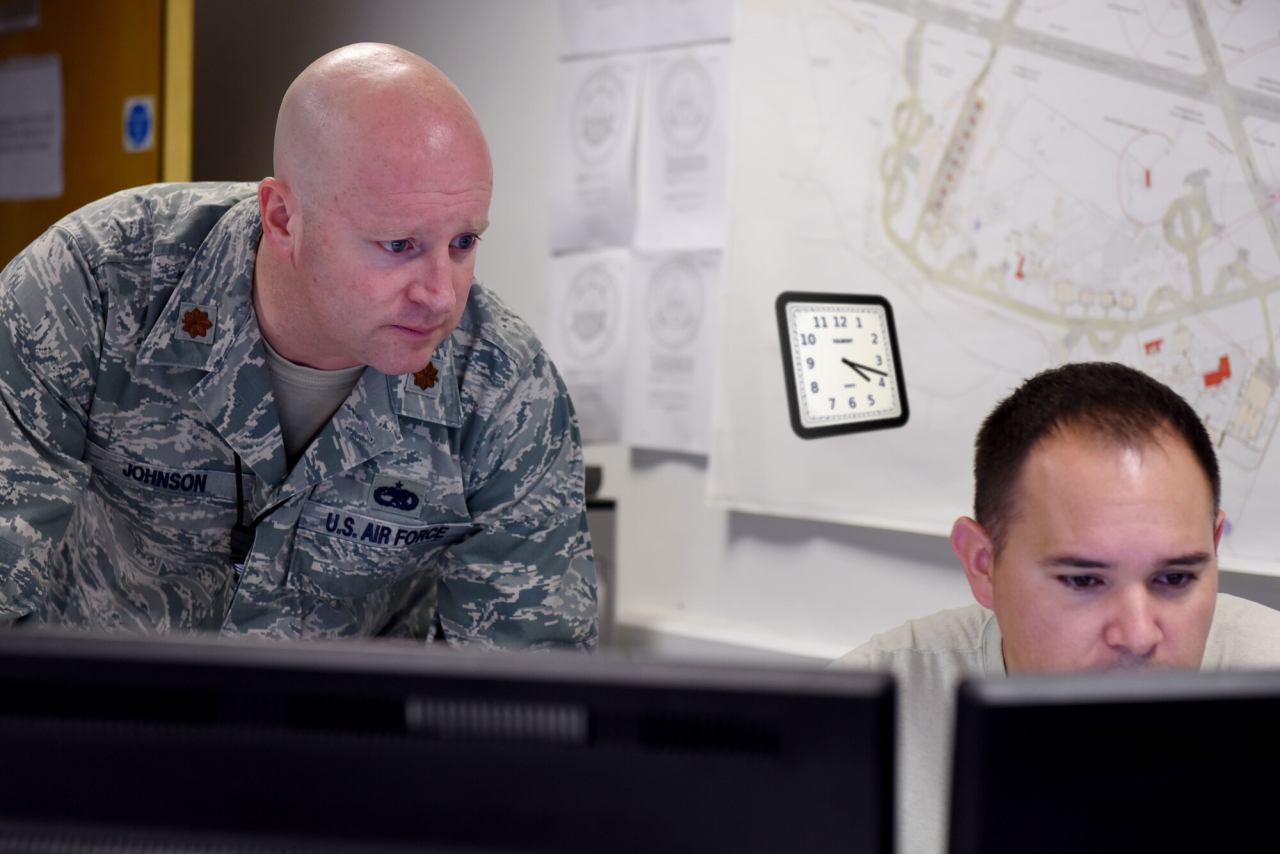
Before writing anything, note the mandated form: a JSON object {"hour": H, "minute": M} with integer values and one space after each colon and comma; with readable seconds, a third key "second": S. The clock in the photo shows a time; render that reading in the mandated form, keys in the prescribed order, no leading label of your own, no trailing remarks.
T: {"hour": 4, "minute": 18}
